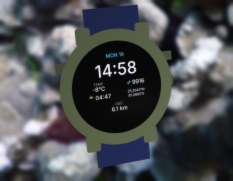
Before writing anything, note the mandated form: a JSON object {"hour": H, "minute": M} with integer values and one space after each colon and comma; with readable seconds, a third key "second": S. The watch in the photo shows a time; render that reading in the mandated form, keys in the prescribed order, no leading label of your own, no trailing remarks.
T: {"hour": 14, "minute": 58}
